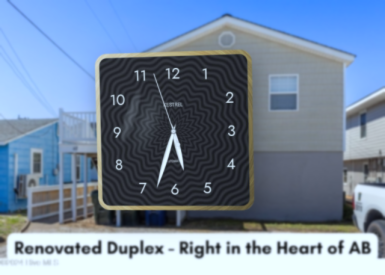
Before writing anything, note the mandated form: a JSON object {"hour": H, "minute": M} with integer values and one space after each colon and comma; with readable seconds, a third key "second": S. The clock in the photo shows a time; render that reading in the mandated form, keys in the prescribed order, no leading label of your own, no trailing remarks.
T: {"hour": 5, "minute": 32, "second": 57}
